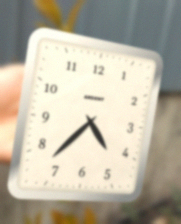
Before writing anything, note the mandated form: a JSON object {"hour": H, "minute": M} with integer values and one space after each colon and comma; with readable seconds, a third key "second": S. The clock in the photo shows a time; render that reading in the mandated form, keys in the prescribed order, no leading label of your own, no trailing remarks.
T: {"hour": 4, "minute": 37}
